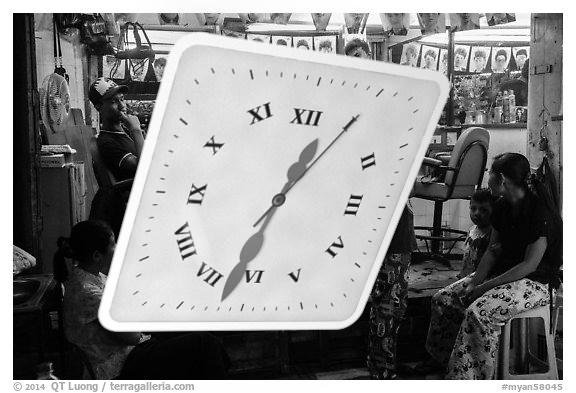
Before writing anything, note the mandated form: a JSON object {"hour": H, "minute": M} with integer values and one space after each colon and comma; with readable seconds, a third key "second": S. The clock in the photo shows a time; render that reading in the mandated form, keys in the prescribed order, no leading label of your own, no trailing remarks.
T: {"hour": 12, "minute": 32, "second": 5}
